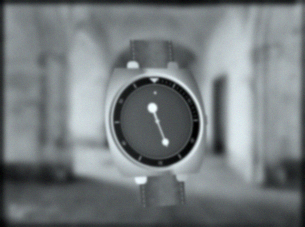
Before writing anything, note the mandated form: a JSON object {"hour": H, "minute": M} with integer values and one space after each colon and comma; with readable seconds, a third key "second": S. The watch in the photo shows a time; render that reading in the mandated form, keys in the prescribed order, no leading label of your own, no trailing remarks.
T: {"hour": 11, "minute": 27}
